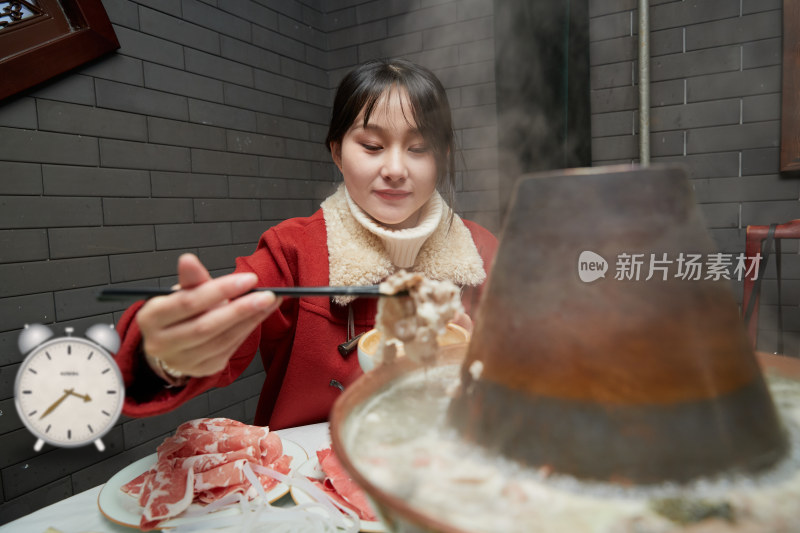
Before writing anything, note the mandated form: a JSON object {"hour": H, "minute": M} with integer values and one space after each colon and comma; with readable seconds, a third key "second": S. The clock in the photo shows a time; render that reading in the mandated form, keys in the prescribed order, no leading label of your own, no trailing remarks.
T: {"hour": 3, "minute": 38}
